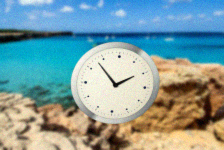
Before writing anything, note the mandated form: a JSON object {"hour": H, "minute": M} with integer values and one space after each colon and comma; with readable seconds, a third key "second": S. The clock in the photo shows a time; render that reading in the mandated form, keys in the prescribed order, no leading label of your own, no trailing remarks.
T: {"hour": 1, "minute": 53}
